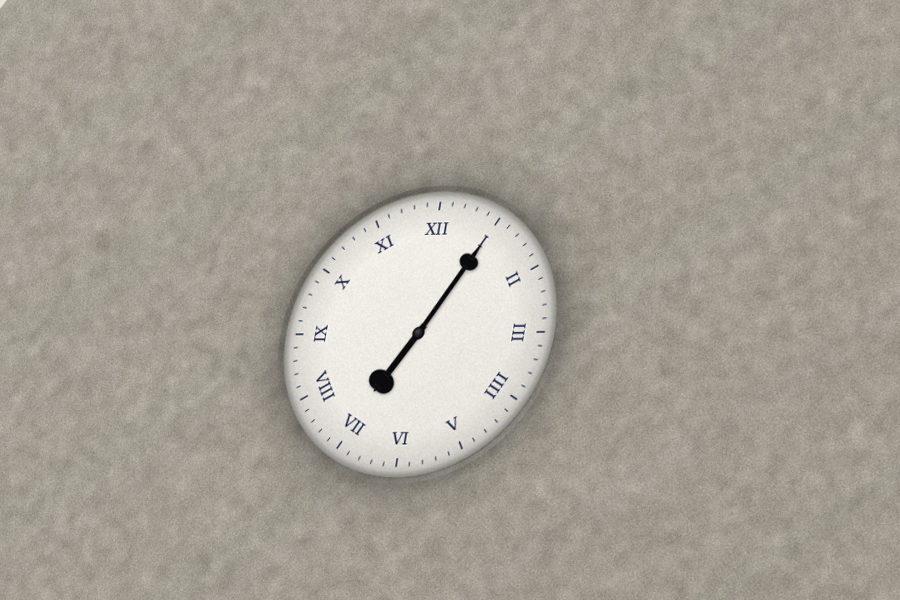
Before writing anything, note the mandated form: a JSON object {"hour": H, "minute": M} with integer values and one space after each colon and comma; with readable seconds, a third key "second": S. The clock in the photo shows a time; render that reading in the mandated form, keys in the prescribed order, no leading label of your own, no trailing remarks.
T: {"hour": 7, "minute": 5}
